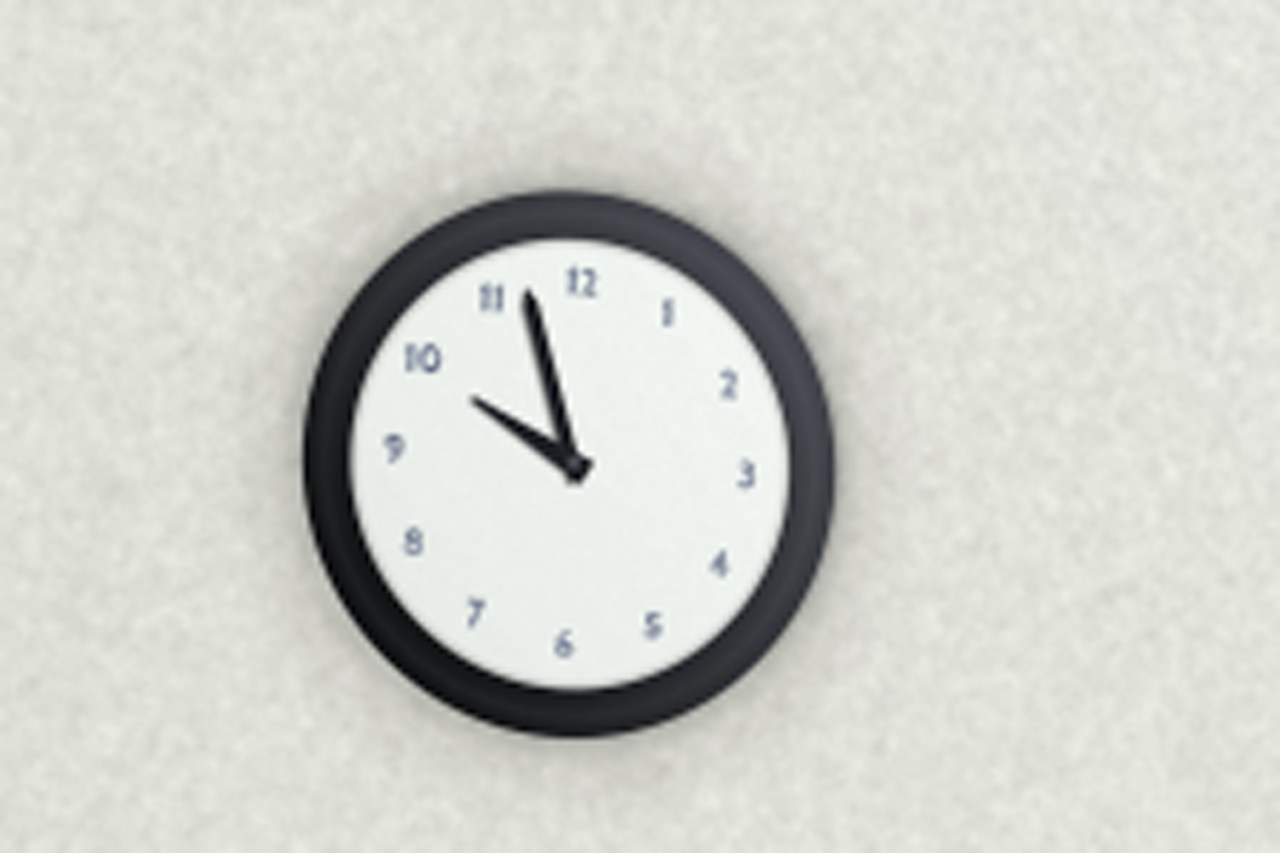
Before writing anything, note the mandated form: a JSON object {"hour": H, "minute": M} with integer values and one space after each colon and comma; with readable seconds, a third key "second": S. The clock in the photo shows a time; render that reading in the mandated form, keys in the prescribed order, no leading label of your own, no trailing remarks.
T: {"hour": 9, "minute": 57}
